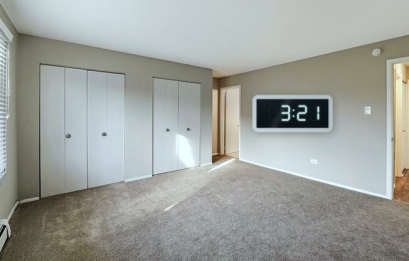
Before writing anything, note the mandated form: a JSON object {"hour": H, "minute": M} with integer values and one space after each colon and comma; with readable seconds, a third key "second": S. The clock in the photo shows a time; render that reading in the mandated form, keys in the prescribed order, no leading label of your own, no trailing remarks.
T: {"hour": 3, "minute": 21}
